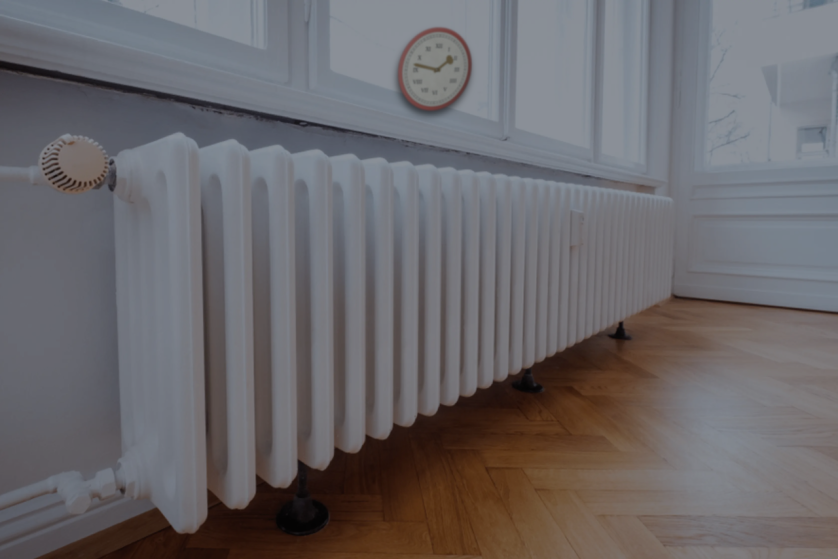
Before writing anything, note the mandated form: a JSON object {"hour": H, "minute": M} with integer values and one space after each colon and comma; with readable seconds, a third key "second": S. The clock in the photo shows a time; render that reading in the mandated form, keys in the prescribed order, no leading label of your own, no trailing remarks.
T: {"hour": 1, "minute": 47}
